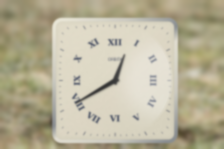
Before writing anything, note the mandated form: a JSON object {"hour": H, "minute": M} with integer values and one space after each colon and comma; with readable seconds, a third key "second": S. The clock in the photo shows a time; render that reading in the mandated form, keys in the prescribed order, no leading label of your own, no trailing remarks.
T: {"hour": 12, "minute": 40}
